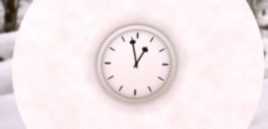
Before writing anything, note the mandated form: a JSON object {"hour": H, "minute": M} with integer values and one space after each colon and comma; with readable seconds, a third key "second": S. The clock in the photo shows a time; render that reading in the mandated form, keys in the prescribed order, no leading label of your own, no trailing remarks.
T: {"hour": 12, "minute": 58}
